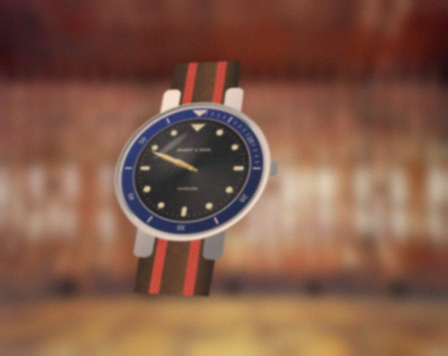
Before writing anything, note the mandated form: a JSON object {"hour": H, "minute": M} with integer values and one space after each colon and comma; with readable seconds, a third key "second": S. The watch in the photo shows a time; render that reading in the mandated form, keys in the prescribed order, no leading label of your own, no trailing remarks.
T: {"hour": 9, "minute": 49}
